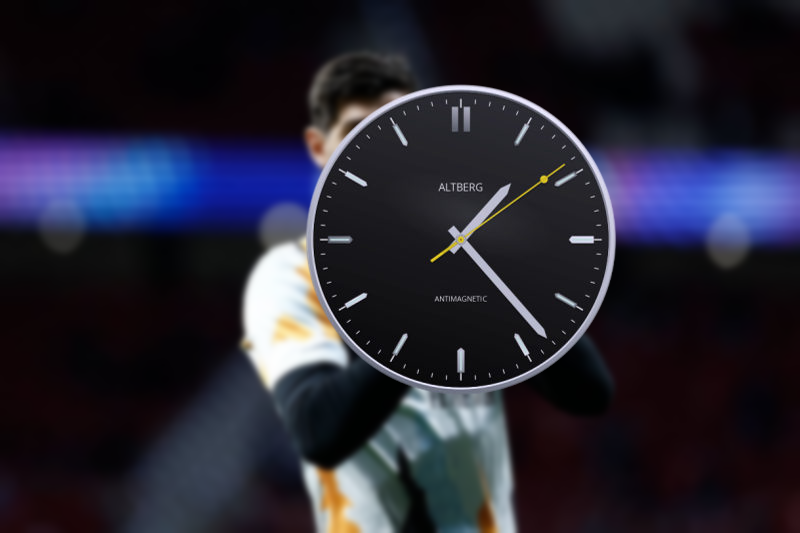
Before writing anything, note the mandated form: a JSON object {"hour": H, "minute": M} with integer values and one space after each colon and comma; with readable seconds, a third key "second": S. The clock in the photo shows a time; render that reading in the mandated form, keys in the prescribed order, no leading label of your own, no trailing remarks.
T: {"hour": 1, "minute": 23, "second": 9}
